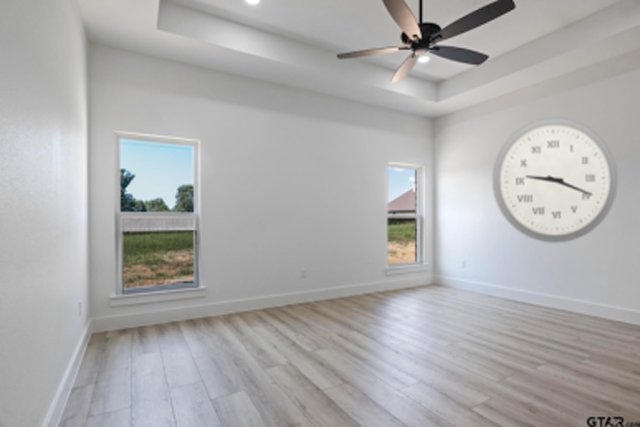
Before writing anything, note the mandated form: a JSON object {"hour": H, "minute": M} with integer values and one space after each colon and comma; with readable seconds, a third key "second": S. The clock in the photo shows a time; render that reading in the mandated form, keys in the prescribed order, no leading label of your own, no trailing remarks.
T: {"hour": 9, "minute": 19}
